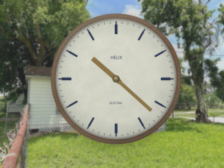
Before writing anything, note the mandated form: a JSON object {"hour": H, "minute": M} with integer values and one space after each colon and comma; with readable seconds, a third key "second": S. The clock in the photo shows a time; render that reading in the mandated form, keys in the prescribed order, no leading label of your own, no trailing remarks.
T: {"hour": 10, "minute": 22}
